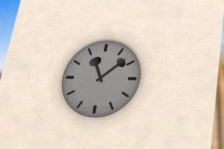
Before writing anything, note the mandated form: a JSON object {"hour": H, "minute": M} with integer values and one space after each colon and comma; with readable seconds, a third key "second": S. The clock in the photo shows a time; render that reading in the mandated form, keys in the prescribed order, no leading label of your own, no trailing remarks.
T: {"hour": 11, "minute": 8}
